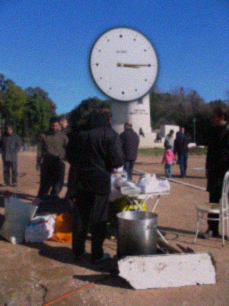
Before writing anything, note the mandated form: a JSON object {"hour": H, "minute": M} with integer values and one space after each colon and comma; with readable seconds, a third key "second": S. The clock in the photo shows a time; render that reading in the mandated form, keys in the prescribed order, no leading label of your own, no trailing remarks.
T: {"hour": 3, "minute": 15}
